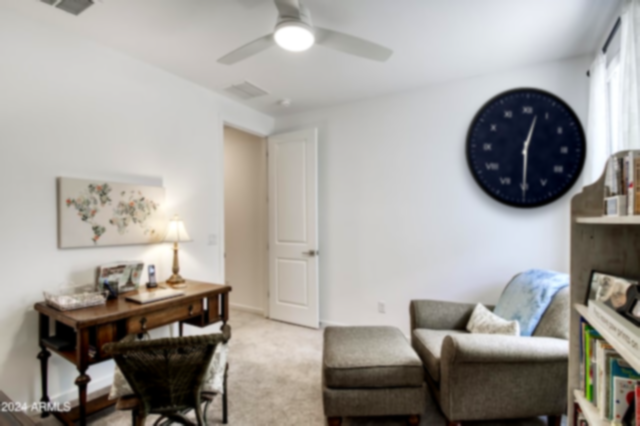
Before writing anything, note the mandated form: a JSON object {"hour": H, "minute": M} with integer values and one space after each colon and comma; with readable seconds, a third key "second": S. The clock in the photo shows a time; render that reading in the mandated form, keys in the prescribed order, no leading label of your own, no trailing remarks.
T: {"hour": 12, "minute": 30}
